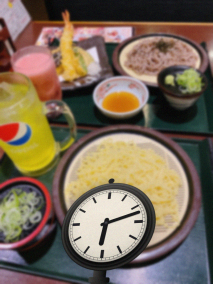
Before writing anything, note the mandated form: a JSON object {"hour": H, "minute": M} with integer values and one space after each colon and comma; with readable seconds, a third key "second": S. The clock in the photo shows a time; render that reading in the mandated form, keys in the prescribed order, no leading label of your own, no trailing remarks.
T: {"hour": 6, "minute": 12}
